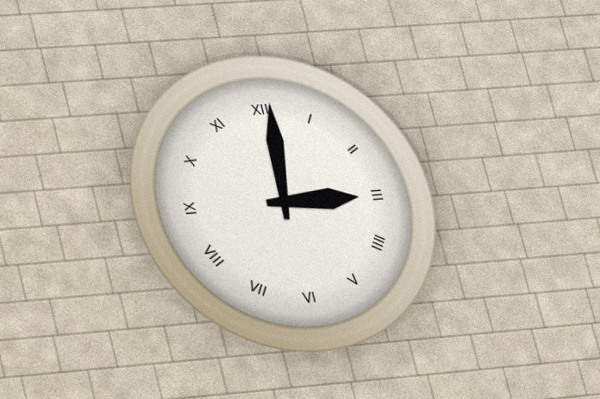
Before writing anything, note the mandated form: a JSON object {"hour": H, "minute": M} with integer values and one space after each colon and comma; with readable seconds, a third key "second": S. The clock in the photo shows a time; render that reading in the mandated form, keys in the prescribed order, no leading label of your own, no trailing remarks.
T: {"hour": 3, "minute": 1}
